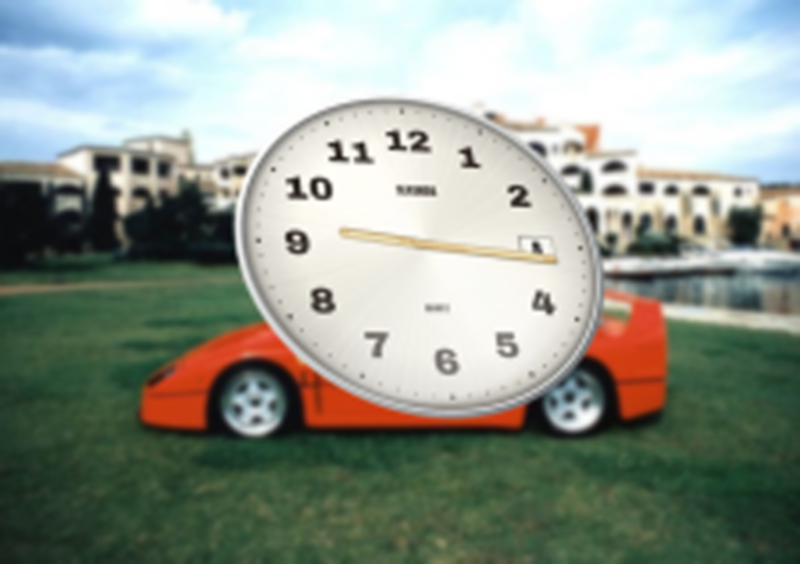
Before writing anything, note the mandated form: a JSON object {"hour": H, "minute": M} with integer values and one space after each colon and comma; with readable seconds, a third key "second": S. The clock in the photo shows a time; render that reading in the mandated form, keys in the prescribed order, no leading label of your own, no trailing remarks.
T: {"hour": 9, "minute": 16}
